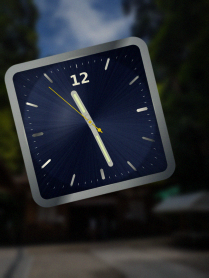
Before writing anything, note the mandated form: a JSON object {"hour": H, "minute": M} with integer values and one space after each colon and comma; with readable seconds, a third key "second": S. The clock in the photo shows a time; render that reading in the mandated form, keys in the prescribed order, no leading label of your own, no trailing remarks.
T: {"hour": 11, "minute": 27, "second": 54}
